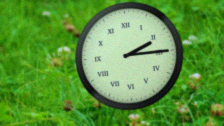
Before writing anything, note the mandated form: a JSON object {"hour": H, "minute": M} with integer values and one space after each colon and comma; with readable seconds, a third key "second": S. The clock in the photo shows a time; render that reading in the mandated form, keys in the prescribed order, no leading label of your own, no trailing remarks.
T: {"hour": 2, "minute": 15}
